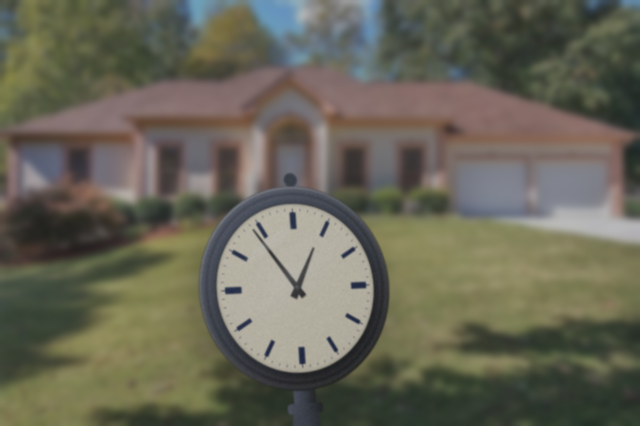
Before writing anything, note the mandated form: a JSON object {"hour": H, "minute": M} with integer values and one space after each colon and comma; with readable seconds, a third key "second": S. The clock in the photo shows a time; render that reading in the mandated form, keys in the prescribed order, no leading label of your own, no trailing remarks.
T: {"hour": 12, "minute": 54}
